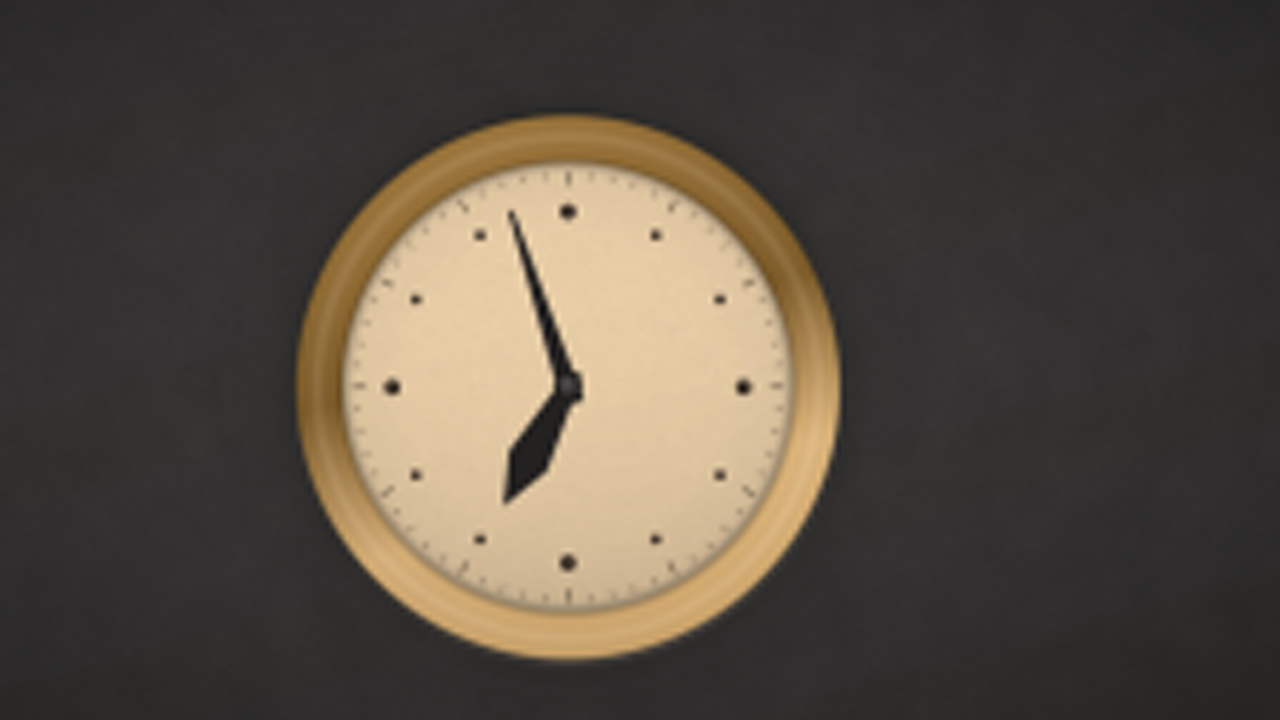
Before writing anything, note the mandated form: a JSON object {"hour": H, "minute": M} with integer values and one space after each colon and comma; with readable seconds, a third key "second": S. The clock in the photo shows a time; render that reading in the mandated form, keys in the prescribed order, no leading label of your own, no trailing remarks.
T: {"hour": 6, "minute": 57}
